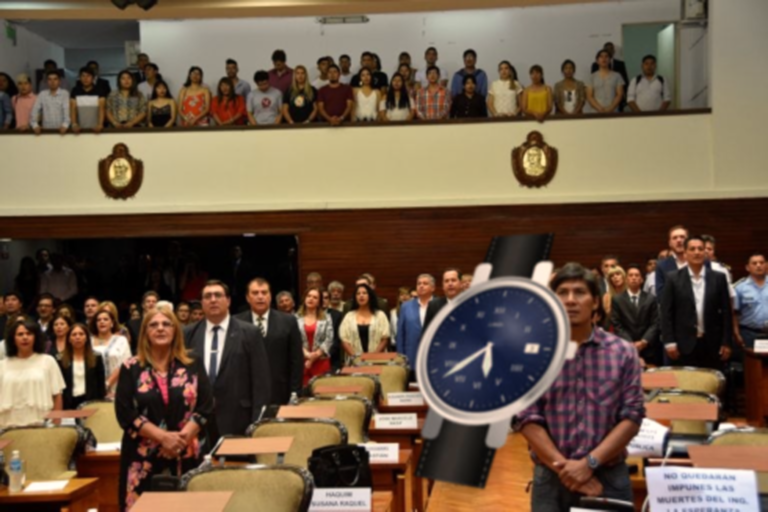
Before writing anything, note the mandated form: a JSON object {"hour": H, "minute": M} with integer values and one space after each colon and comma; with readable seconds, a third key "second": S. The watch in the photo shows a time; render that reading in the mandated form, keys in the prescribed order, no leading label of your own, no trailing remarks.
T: {"hour": 5, "minute": 38}
